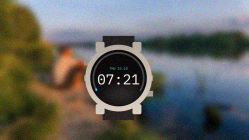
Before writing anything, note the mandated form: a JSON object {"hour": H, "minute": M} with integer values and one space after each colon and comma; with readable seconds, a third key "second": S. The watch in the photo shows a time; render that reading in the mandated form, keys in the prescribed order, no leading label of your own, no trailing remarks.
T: {"hour": 7, "minute": 21}
